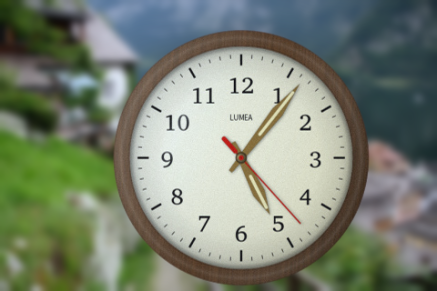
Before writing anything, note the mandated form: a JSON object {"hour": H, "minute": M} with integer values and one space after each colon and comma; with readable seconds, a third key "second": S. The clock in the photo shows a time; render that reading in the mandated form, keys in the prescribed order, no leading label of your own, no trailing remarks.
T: {"hour": 5, "minute": 6, "second": 23}
